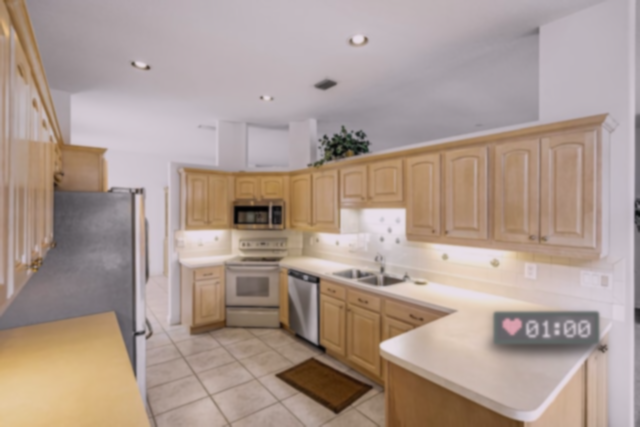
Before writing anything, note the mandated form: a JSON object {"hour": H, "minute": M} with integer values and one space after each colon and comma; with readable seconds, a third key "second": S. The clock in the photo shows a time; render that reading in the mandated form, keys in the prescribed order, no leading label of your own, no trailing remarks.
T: {"hour": 1, "minute": 0}
